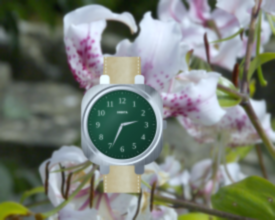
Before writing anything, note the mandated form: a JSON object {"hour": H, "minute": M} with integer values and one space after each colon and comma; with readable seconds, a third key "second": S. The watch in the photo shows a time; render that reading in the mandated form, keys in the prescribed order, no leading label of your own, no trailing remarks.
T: {"hour": 2, "minute": 34}
